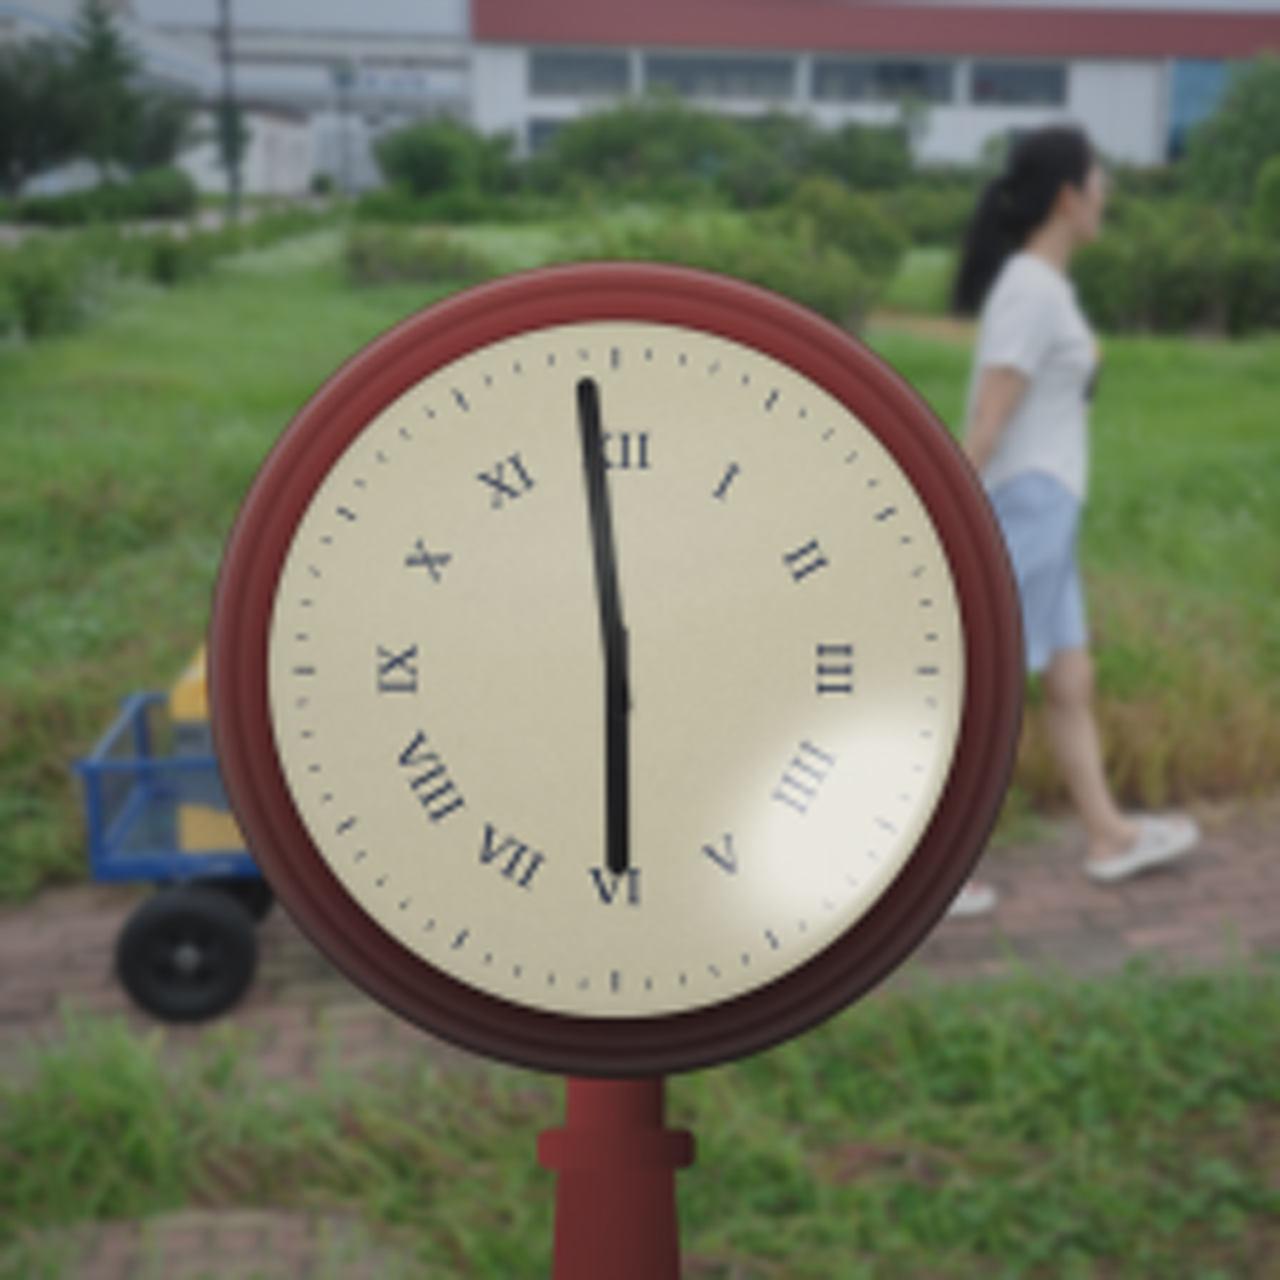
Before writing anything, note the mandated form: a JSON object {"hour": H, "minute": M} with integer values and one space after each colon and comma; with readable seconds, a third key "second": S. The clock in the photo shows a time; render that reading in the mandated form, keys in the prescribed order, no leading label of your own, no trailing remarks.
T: {"hour": 5, "minute": 59}
